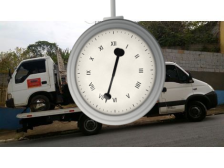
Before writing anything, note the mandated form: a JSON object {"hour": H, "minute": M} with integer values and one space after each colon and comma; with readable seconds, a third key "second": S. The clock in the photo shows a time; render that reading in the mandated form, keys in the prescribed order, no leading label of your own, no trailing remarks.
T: {"hour": 12, "minute": 33}
